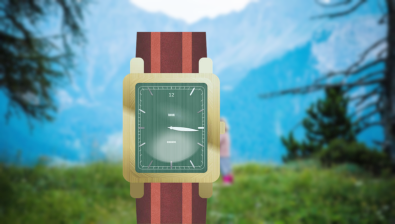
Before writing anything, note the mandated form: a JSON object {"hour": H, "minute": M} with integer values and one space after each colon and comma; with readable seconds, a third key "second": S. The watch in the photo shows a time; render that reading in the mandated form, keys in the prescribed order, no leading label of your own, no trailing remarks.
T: {"hour": 3, "minute": 16}
